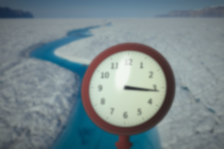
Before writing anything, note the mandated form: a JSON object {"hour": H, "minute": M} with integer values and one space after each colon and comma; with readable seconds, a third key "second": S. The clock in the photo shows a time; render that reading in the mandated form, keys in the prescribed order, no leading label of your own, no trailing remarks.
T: {"hour": 3, "minute": 16}
